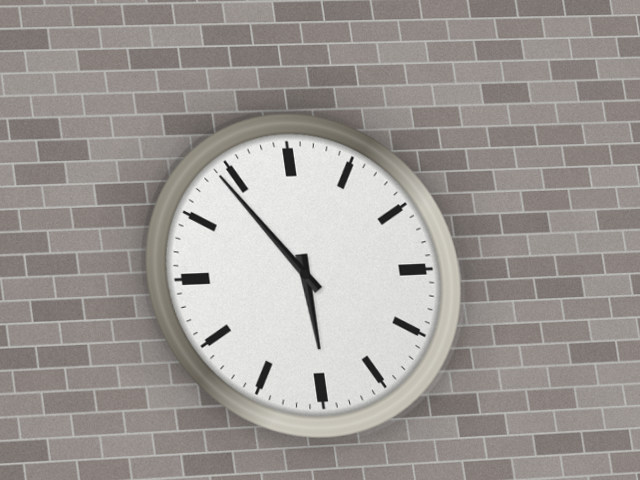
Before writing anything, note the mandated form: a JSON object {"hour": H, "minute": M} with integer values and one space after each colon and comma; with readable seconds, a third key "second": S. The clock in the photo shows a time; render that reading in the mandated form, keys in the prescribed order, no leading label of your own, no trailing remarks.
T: {"hour": 5, "minute": 54}
